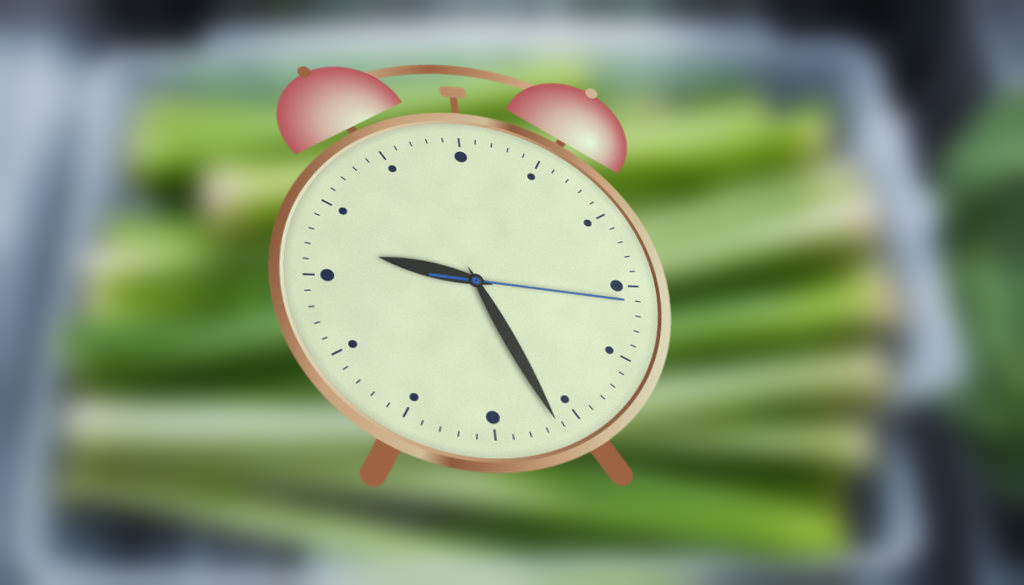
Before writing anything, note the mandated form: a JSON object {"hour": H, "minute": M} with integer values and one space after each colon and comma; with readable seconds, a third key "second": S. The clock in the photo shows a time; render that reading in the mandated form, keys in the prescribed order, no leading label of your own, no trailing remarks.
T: {"hour": 9, "minute": 26, "second": 16}
